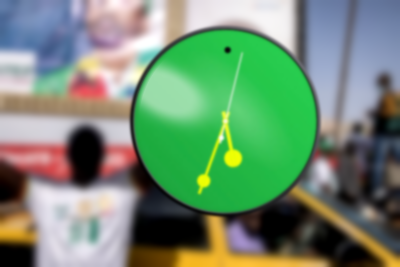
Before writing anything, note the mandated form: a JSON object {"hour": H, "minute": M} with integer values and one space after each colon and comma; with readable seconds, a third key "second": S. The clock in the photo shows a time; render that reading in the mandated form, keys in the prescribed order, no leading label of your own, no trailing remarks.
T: {"hour": 5, "minute": 33, "second": 2}
